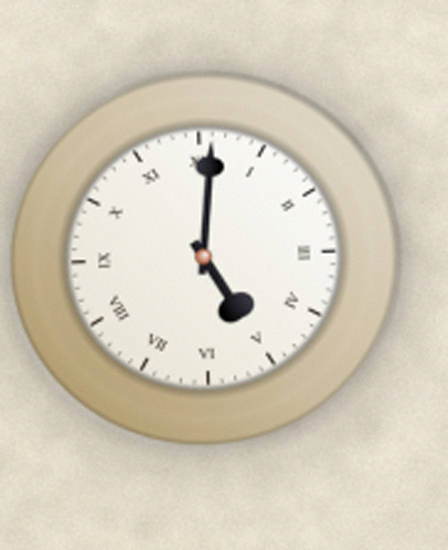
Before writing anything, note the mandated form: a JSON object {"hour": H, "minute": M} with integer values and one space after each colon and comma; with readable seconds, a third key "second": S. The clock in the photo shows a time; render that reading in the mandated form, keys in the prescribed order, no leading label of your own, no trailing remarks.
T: {"hour": 5, "minute": 1}
